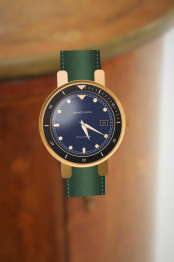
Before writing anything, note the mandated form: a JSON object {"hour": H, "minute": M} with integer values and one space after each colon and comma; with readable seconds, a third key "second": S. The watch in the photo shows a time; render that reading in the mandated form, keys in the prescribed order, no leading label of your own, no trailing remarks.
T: {"hour": 5, "minute": 20}
